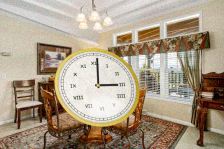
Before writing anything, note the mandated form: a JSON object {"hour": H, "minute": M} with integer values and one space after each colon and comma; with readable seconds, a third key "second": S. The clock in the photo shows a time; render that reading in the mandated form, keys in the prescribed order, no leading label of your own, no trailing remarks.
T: {"hour": 3, "minute": 1}
